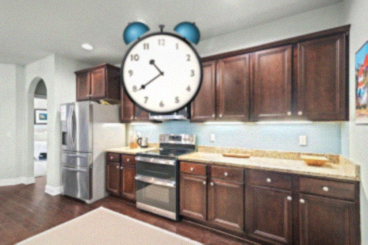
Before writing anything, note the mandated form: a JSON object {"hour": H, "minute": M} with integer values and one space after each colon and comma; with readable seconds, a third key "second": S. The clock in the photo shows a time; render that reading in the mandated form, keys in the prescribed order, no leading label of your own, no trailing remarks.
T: {"hour": 10, "minute": 39}
